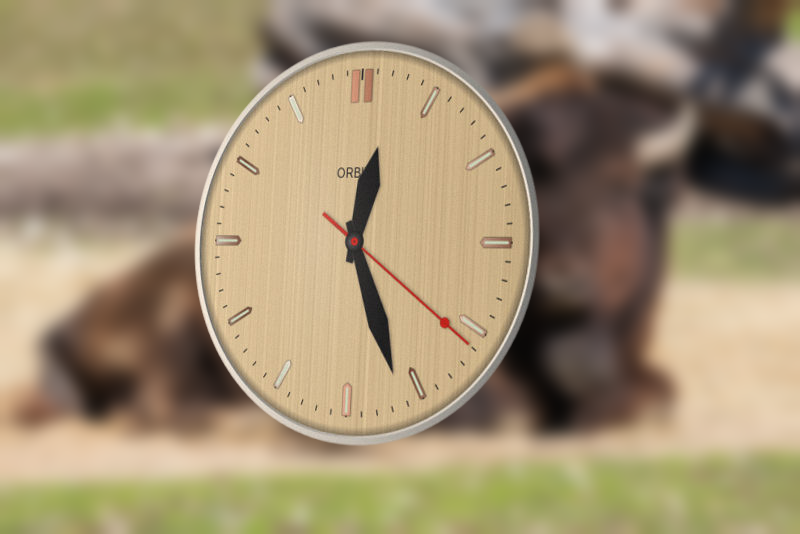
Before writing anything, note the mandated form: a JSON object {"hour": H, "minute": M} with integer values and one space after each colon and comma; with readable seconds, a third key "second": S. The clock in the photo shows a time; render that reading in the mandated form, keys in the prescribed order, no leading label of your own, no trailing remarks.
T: {"hour": 12, "minute": 26, "second": 21}
